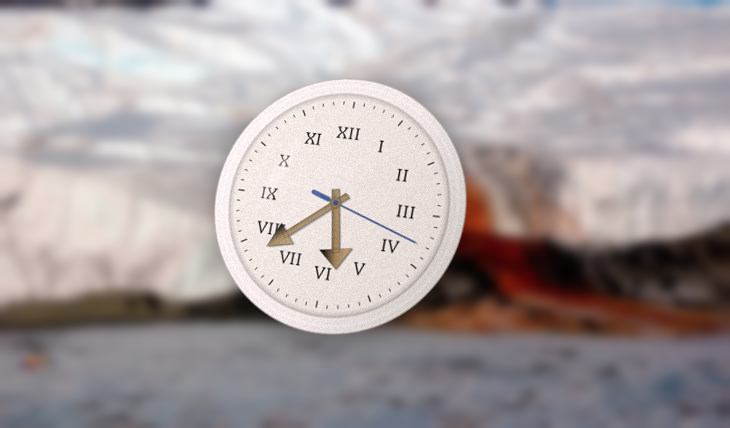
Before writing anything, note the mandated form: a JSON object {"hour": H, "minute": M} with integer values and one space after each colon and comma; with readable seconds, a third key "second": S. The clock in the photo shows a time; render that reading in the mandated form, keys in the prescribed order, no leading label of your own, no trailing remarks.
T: {"hour": 5, "minute": 38, "second": 18}
